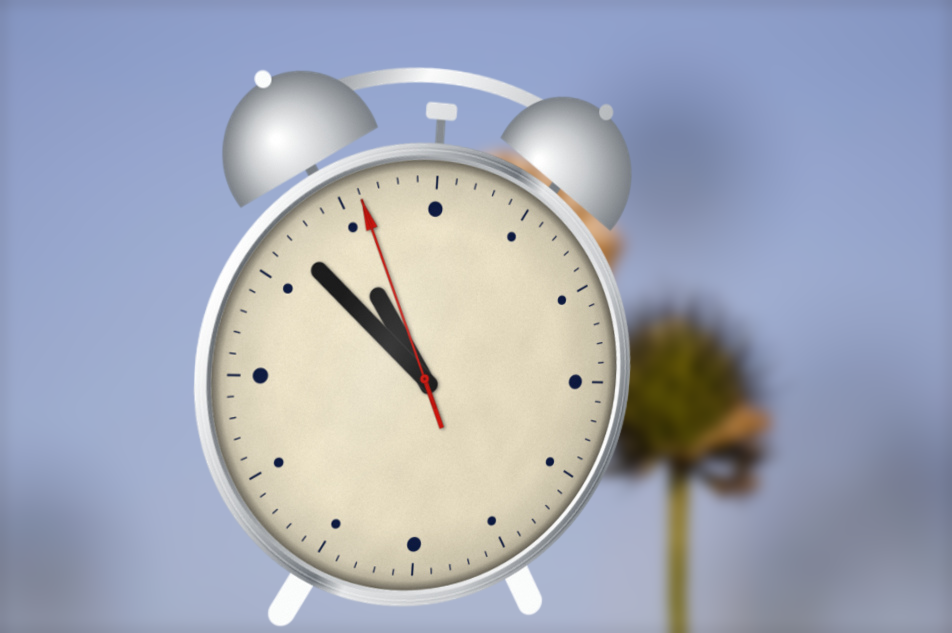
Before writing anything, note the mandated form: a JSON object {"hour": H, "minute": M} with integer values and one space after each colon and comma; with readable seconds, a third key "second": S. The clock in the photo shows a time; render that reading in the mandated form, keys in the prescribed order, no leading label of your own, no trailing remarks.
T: {"hour": 10, "minute": 51, "second": 56}
